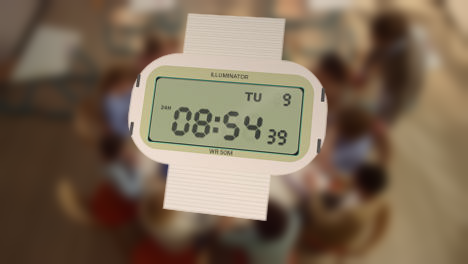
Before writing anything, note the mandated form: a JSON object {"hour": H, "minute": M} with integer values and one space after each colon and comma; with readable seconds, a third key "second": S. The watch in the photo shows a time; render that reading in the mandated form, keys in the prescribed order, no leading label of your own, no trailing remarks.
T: {"hour": 8, "minute": 54, "second": 39}
